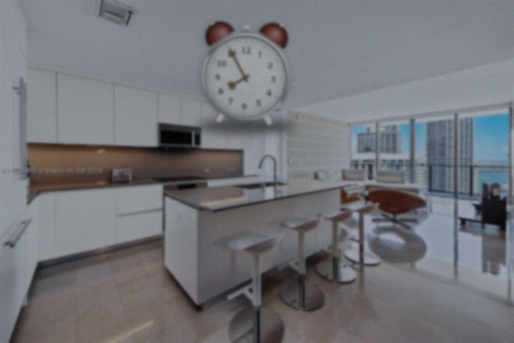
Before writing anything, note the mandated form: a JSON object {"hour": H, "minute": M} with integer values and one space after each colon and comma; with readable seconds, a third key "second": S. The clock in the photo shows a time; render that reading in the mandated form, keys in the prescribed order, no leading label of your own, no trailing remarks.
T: {"hour": 7, "minute": 55}
